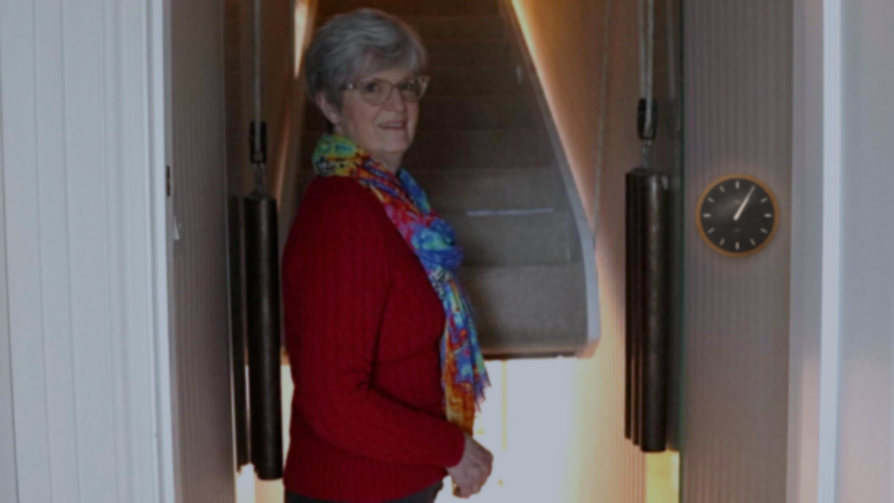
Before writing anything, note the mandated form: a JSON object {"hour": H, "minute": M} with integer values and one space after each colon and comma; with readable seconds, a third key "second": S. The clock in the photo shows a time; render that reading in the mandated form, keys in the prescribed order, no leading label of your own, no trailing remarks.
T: {"hour": 1, "minute": 5}
